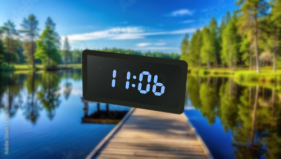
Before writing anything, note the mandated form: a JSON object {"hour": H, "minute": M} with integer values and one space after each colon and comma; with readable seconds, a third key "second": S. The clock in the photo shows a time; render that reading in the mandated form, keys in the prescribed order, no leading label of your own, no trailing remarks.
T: {"hour": 11, "minute": 6}
